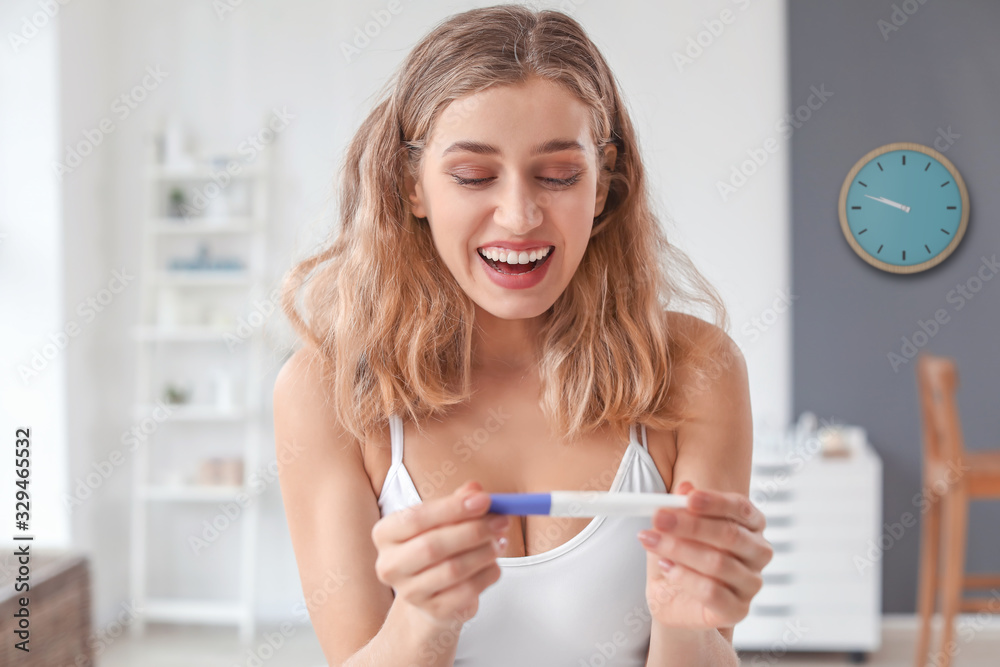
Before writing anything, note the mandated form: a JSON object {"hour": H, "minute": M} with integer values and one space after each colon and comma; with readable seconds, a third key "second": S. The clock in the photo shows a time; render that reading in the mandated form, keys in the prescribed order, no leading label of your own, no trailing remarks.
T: {"hour": 9, "minute": 48}
